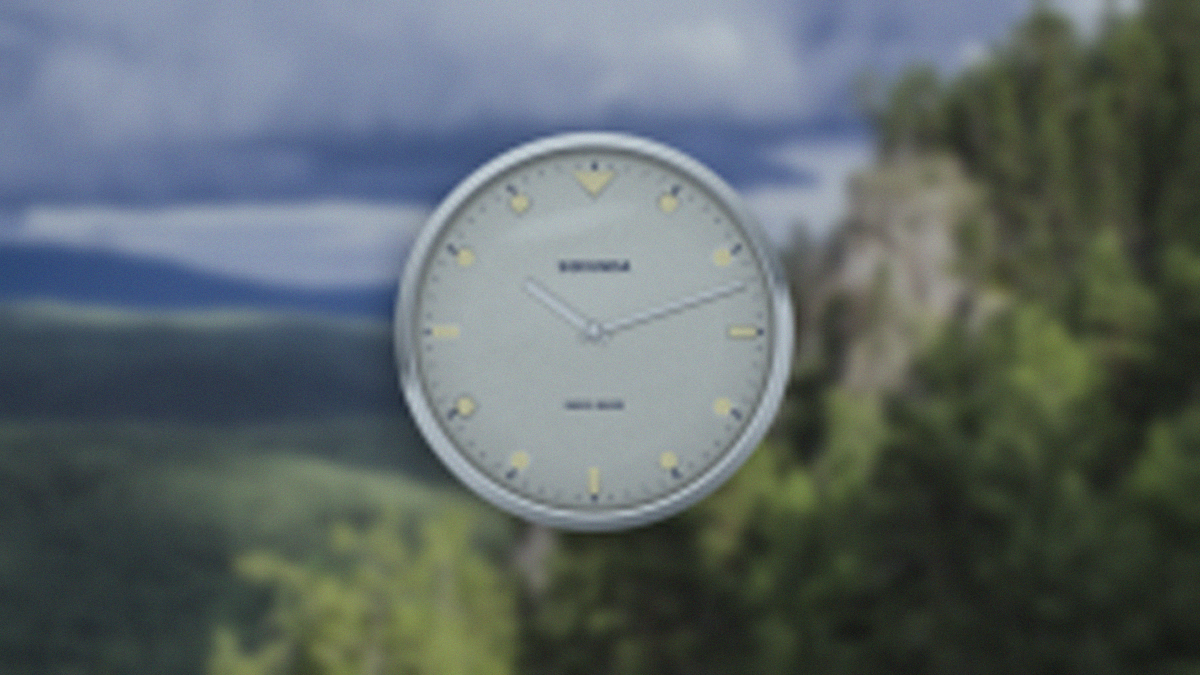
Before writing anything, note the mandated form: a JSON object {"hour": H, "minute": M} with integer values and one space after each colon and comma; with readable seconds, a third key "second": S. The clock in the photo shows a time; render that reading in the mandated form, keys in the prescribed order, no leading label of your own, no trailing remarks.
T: {"hour": 10, "minute": 12}
